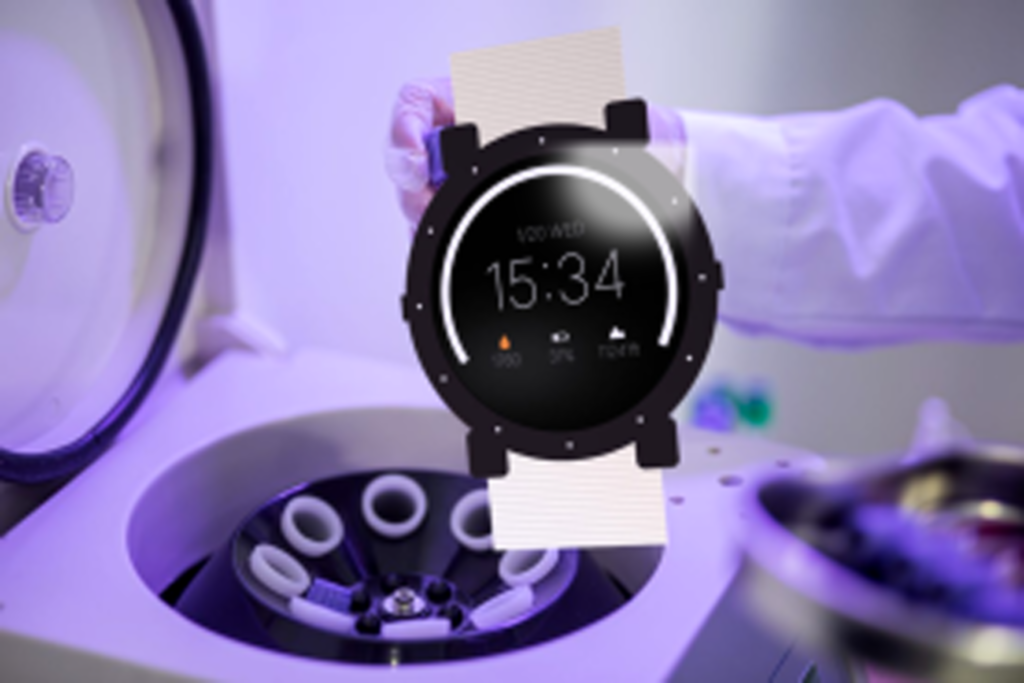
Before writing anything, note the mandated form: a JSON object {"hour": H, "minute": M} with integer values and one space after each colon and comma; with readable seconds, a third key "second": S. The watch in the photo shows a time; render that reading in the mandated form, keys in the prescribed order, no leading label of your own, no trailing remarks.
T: {"hour": 15, "minute": 34}
